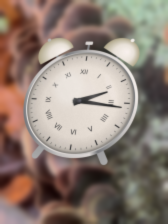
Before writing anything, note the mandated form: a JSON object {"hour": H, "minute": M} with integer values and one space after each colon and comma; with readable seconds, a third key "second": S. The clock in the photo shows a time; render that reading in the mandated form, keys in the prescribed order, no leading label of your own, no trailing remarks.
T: {"hour": 2, "minute": 16}
